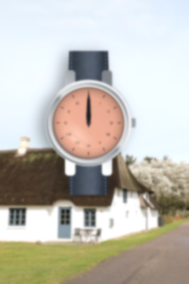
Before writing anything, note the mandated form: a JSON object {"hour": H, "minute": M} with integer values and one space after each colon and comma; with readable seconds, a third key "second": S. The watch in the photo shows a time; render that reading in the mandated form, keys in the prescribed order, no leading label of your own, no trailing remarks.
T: {"hour": 12, "minute": 0}
